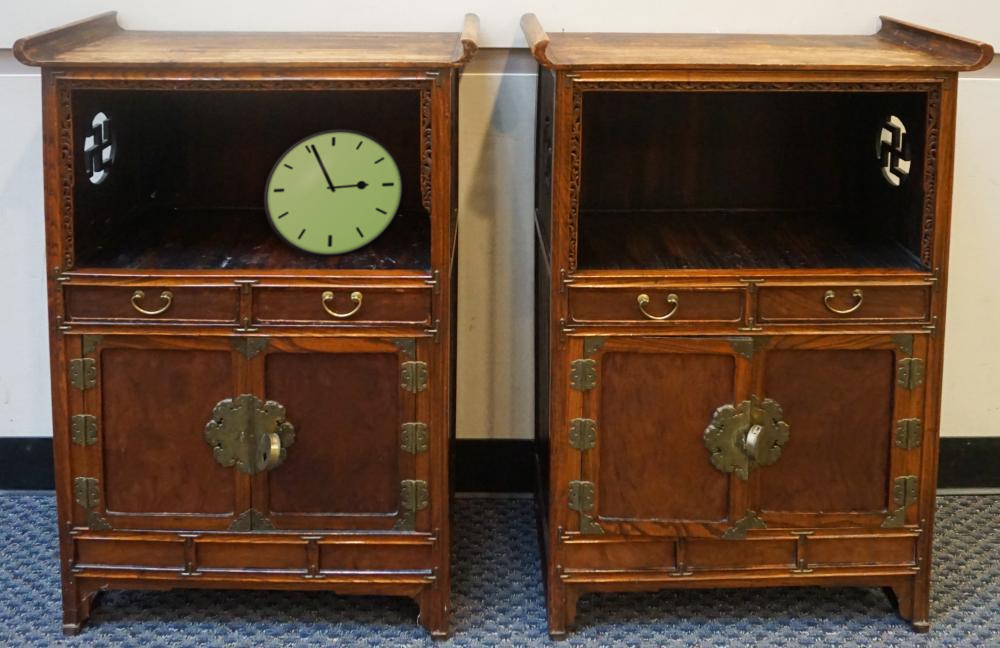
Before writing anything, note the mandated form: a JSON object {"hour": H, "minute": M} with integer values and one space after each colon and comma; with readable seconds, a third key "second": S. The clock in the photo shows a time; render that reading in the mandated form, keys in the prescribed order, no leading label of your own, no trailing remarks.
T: {"hour": 2, "minute": 56}
